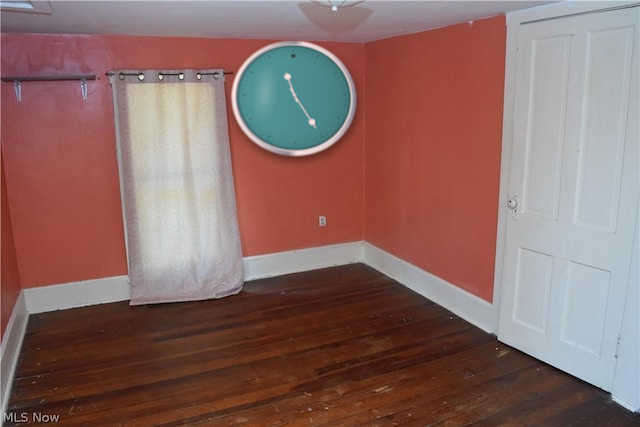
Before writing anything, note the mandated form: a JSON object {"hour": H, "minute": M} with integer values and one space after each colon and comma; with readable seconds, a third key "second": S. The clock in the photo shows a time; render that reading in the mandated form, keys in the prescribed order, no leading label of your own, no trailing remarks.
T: {"hour": 11, "minute": 25}
